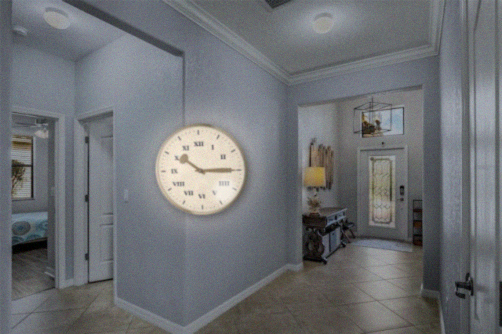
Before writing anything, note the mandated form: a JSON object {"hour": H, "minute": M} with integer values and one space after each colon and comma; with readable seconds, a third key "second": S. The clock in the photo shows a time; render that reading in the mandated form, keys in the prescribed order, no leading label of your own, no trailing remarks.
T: {"hour": 10, "minute": 15}
